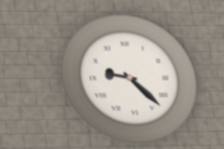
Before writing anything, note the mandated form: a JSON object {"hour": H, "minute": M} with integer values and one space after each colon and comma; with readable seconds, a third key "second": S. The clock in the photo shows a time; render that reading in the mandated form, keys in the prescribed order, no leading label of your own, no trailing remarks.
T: {"hour": 9, "minute": 23}
